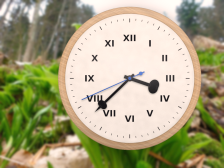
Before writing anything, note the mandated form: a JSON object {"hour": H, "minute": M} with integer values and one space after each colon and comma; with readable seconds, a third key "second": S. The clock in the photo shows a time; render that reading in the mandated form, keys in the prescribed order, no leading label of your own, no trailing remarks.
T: {"hour": 3, "minute": 37, "second": 41}
